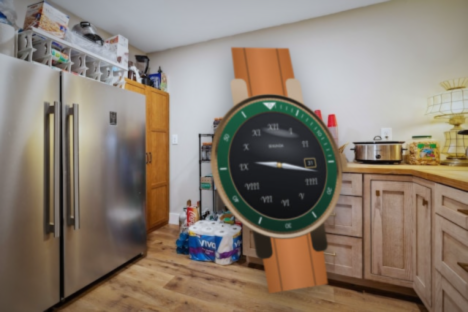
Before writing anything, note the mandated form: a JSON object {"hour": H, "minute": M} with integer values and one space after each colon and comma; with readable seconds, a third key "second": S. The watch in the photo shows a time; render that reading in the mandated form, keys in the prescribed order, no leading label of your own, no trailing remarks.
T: {"hour": 9, "minute": 17}
